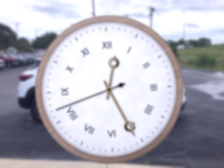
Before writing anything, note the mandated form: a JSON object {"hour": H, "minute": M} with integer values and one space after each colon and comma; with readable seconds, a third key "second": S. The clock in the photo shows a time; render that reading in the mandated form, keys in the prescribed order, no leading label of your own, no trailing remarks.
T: {"hour": 12, "minute": 25, "second": 42}
